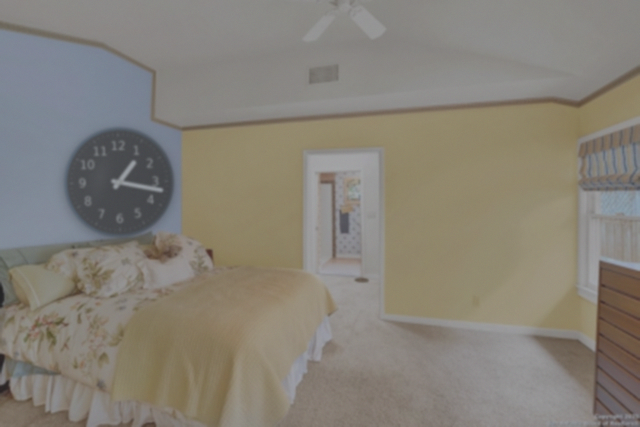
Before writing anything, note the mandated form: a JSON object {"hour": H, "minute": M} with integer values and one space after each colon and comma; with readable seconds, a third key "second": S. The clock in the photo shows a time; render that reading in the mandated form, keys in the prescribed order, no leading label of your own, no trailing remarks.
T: {"hour": 1, "minute": 17}
